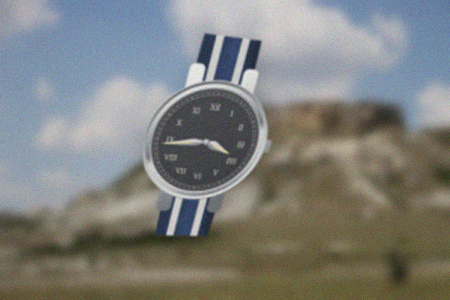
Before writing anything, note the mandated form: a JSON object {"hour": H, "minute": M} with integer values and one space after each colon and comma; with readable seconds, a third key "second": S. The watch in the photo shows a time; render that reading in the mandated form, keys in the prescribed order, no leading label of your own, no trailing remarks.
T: {"hour": 3, "minute": 44}
